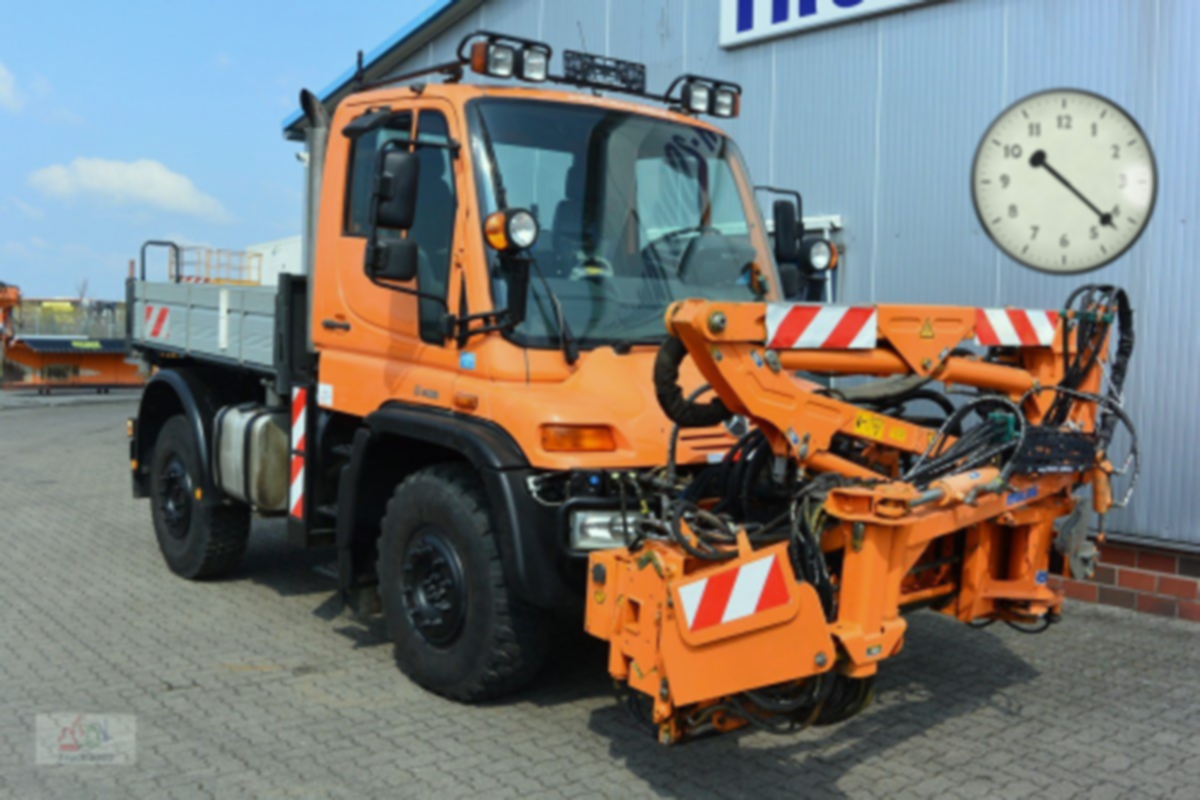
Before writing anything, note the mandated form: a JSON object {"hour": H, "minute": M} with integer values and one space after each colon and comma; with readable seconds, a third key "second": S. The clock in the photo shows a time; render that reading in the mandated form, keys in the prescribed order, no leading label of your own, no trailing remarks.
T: {"hour": 10, "minute": 22}
